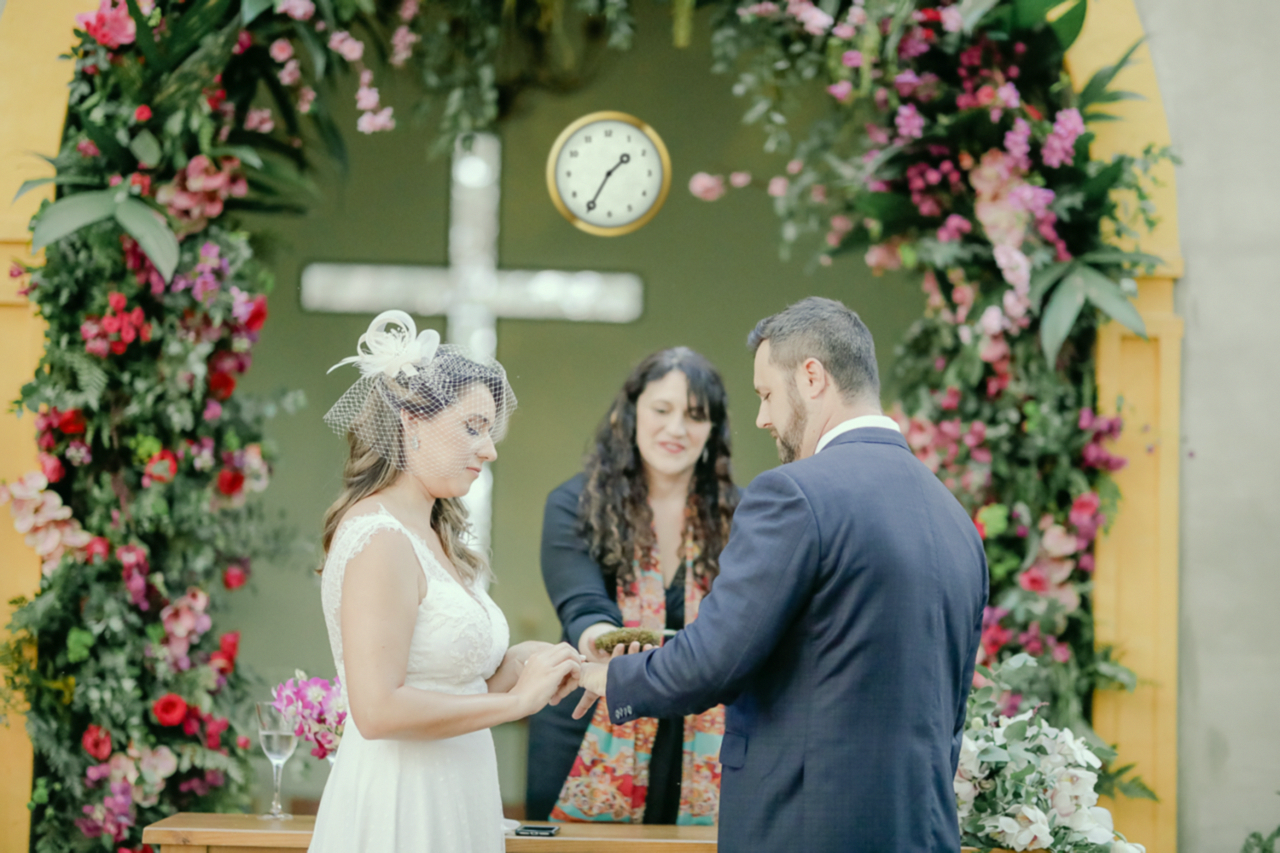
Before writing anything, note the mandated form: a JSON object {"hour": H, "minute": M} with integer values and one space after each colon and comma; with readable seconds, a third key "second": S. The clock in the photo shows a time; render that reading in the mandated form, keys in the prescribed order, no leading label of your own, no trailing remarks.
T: {"hour": 1, "minute": 35}
